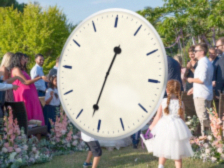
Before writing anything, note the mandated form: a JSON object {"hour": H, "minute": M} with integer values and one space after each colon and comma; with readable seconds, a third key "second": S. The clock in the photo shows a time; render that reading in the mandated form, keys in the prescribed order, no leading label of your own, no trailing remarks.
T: {"hour": 12, "minute": 32}
